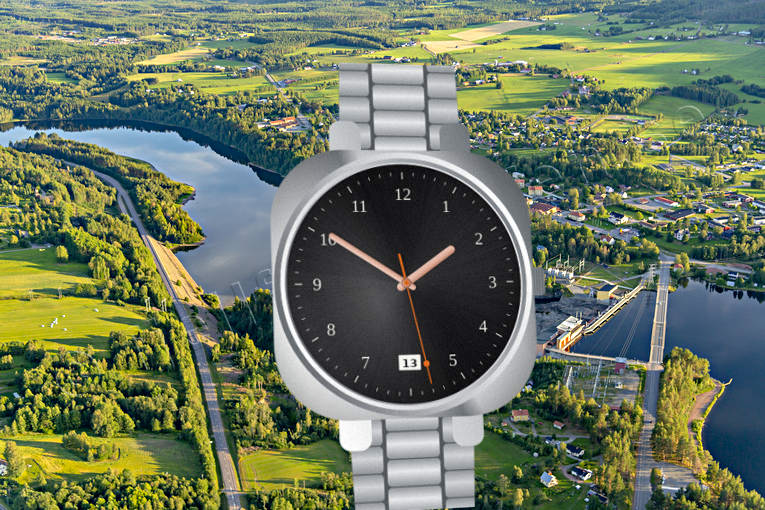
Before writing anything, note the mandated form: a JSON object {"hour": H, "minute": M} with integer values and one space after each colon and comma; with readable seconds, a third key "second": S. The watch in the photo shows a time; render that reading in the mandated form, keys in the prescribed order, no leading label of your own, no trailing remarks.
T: {"hour": 1, "minute": 50, "second": 28}
